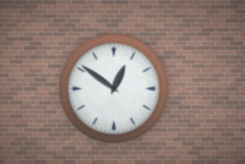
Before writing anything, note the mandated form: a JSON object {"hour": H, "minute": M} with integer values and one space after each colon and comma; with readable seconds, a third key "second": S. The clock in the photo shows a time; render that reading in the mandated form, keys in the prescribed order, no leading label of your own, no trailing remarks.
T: {"hour": 12, "minute": 51}
